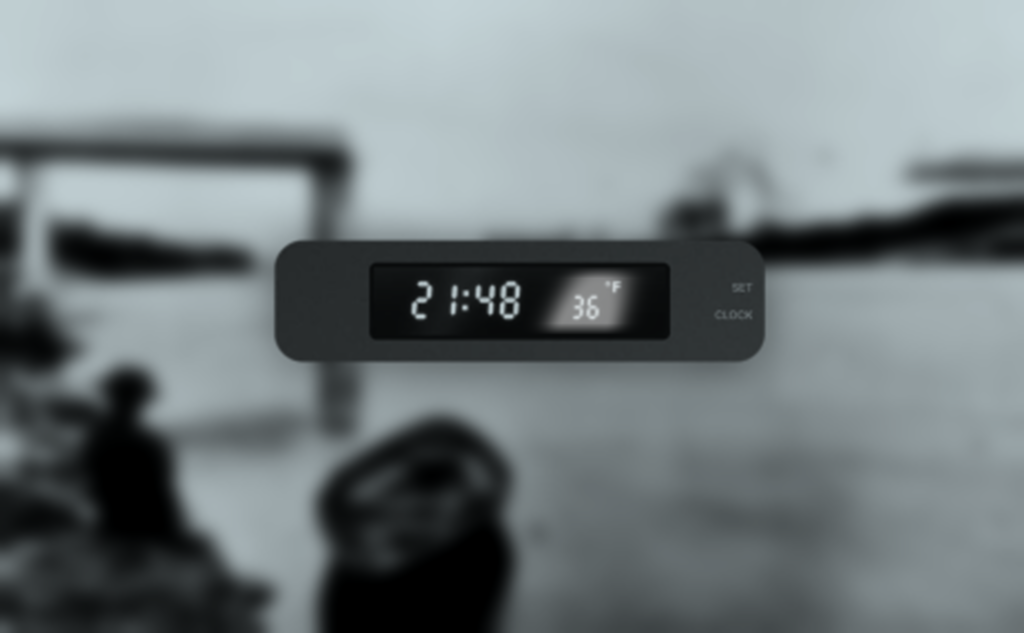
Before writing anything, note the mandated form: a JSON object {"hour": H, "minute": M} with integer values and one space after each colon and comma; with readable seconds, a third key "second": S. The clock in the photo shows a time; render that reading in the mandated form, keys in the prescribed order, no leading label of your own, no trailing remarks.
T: {"hour": 21, "minute": 48}
